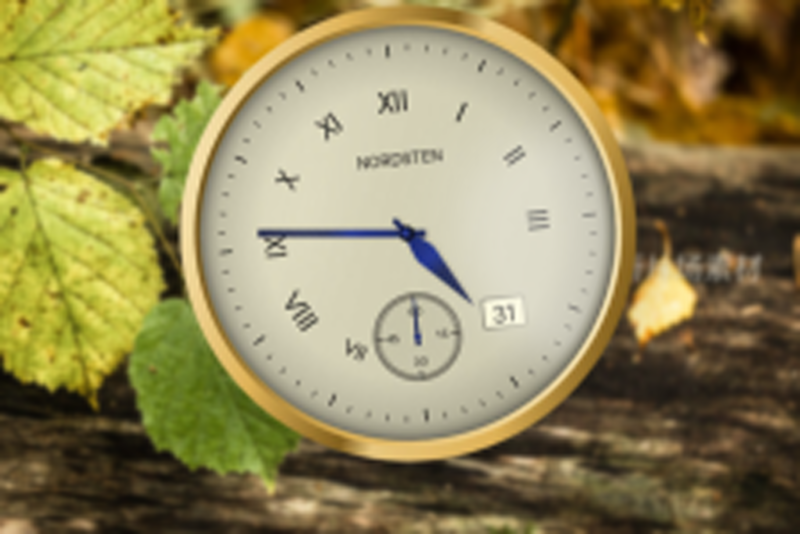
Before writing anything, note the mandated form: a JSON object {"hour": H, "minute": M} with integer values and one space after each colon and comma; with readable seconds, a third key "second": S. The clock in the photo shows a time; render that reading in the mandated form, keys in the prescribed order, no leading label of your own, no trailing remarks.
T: {"hour": 4, "minute": 46}
